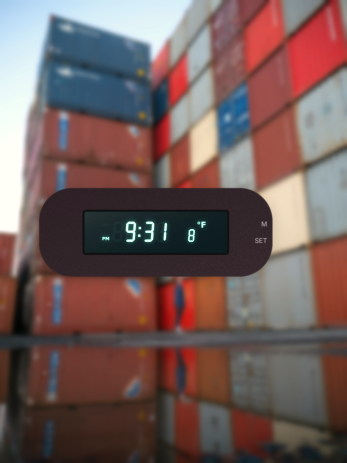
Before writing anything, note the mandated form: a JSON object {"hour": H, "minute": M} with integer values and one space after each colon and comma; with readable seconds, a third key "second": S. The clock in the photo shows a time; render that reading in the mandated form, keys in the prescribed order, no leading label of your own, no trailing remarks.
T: {"hour": 9, "minute": 31}
